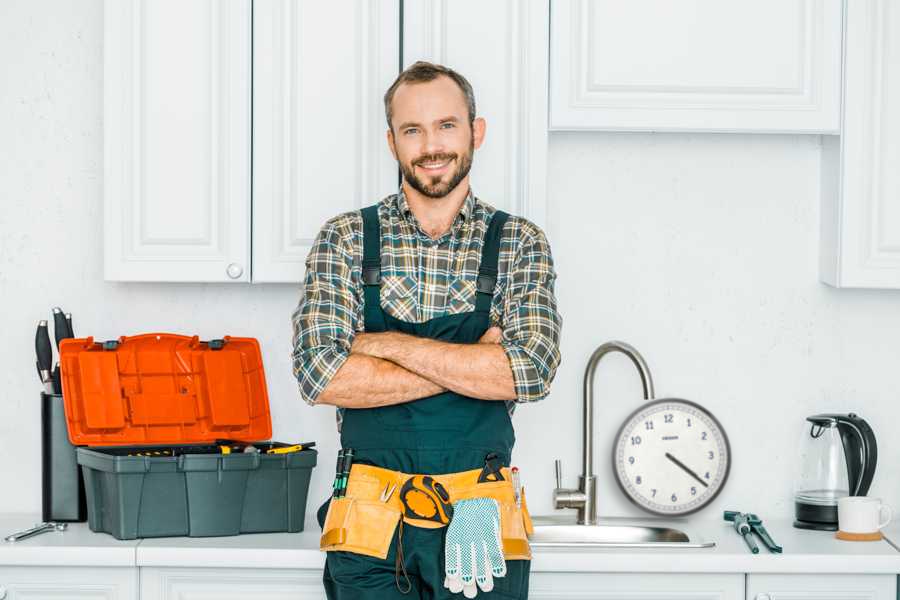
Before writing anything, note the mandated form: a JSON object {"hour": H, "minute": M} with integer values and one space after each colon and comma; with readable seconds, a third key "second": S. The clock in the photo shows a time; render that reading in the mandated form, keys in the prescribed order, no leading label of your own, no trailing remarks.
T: {"hour": 4, "minute": 22}
